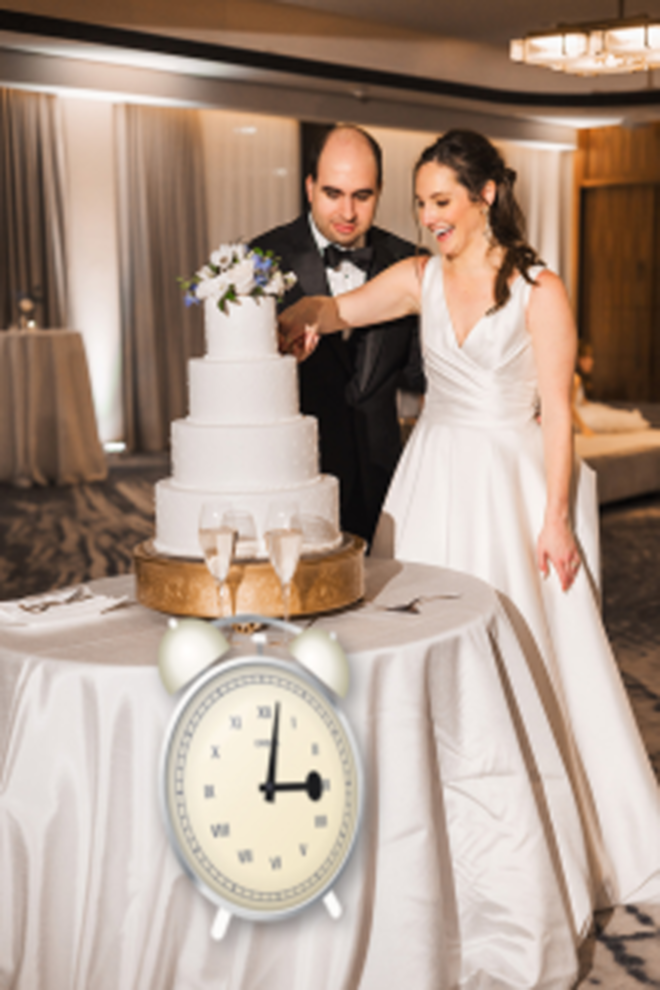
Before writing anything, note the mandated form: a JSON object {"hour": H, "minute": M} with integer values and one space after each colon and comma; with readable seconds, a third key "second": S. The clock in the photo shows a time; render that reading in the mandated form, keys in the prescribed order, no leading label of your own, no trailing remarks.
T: {"hour": 3, "minute": 2}
